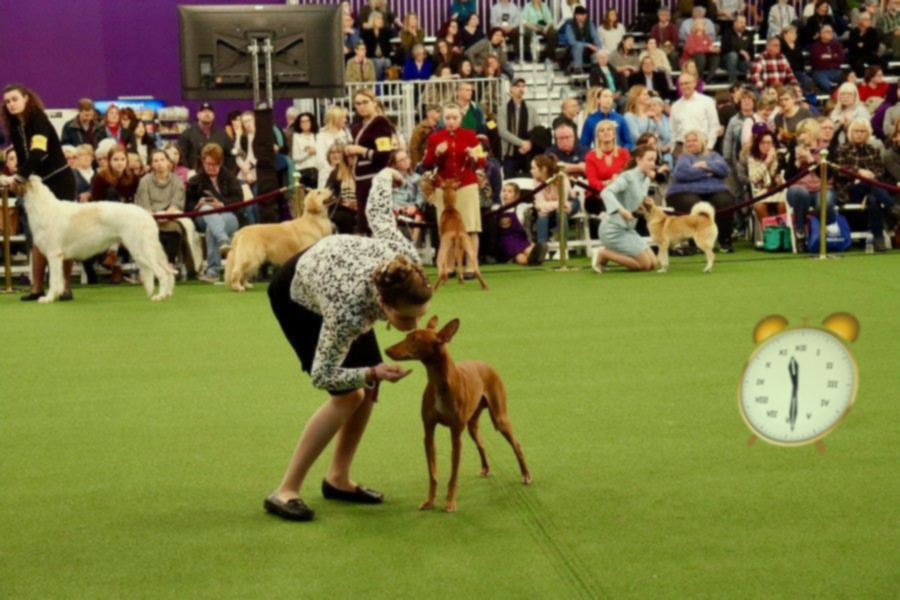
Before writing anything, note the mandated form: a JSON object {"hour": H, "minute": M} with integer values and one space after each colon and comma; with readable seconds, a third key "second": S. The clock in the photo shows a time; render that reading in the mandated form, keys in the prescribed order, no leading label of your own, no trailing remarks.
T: {"hour": 11, "minute": 29}
